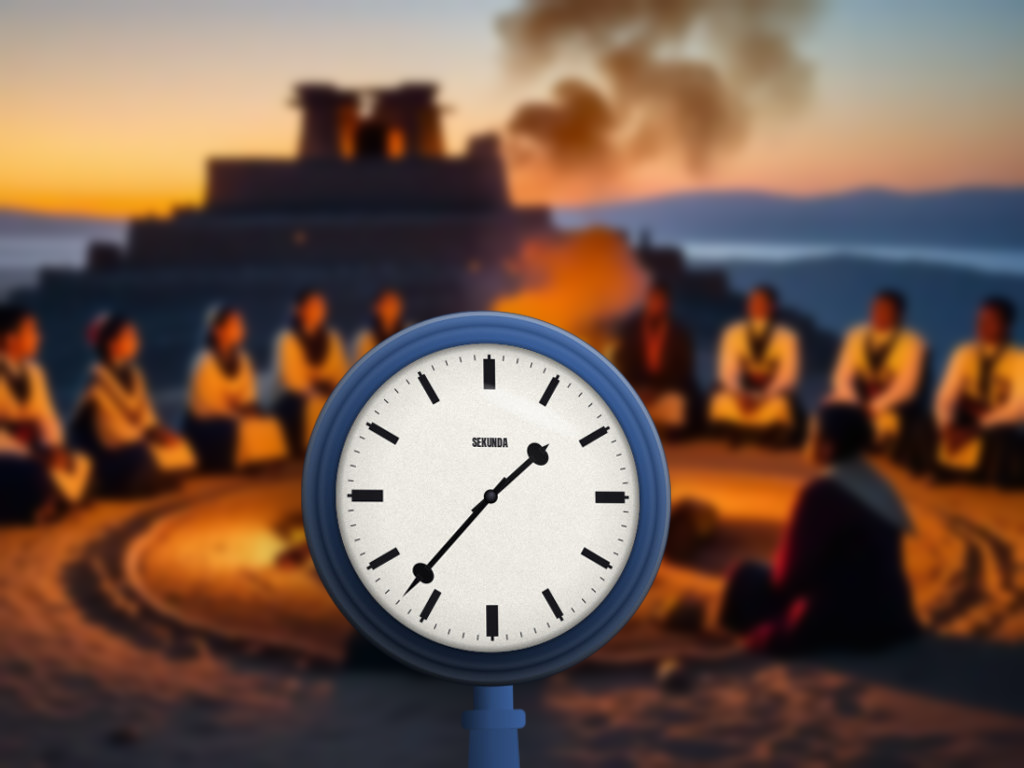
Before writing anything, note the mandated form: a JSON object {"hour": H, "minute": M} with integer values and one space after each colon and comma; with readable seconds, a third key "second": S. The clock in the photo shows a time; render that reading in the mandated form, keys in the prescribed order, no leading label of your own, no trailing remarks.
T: {"hour": 1, "minute": 37}
